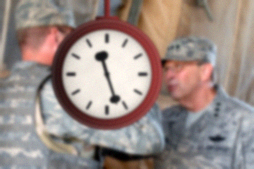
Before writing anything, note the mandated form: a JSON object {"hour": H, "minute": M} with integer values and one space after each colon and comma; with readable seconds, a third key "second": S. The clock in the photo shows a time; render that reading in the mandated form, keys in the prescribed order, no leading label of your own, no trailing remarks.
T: {"hour": 11, "minute": 27}
